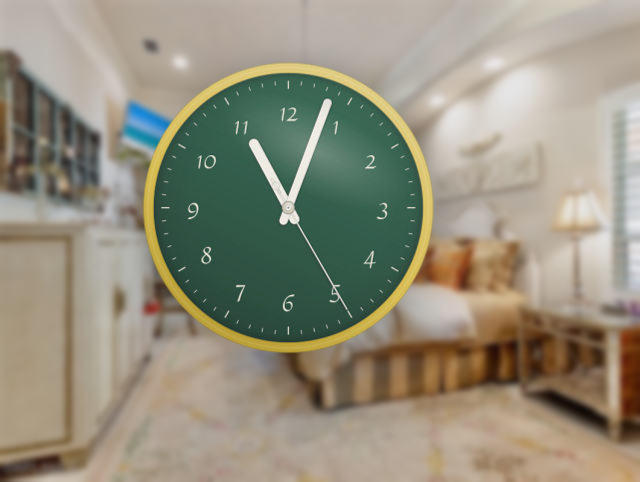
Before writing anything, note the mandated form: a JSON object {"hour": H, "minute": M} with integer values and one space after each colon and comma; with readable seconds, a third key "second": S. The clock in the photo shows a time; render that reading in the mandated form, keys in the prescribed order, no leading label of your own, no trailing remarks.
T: {"hour": 11, "minute": 3, "second": 25}
